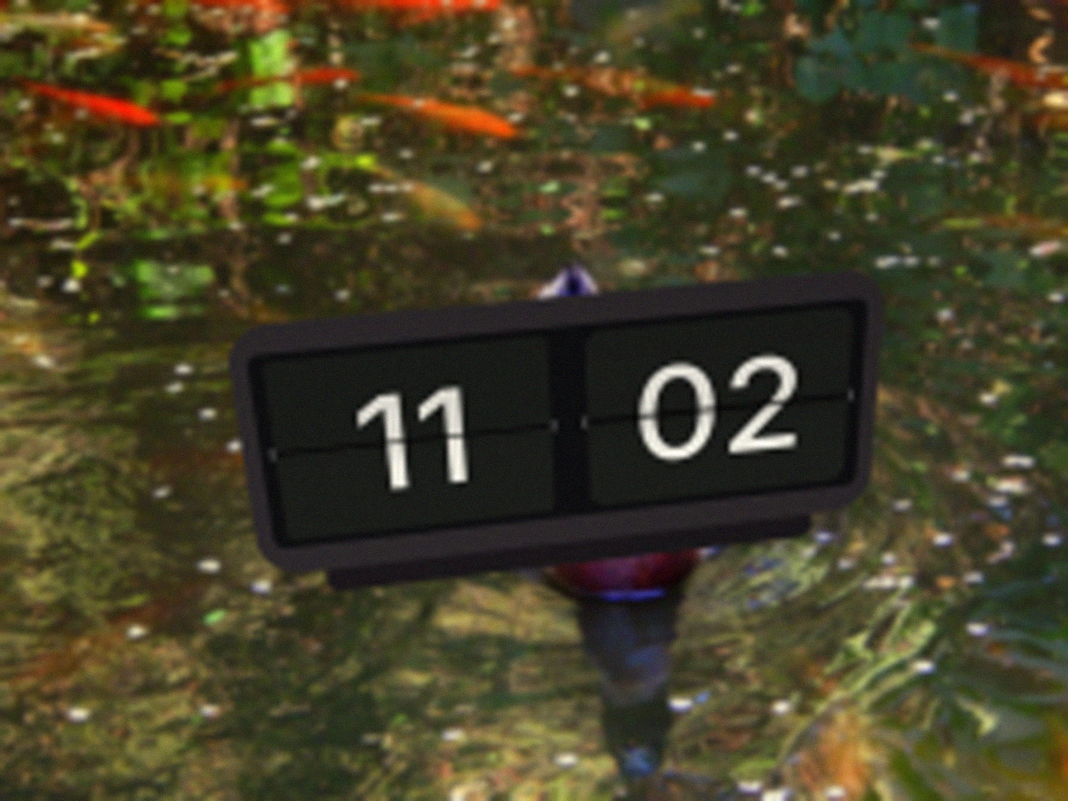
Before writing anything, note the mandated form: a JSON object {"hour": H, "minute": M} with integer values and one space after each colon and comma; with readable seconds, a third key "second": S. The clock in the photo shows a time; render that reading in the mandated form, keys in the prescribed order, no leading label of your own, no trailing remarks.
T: {"hour": 11, "minute": 2}
